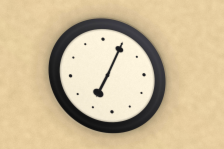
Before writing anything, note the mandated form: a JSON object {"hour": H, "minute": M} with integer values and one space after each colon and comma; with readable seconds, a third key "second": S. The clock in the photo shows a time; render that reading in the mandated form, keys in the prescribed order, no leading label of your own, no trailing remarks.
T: {"hour": 7, "minute": 5}
